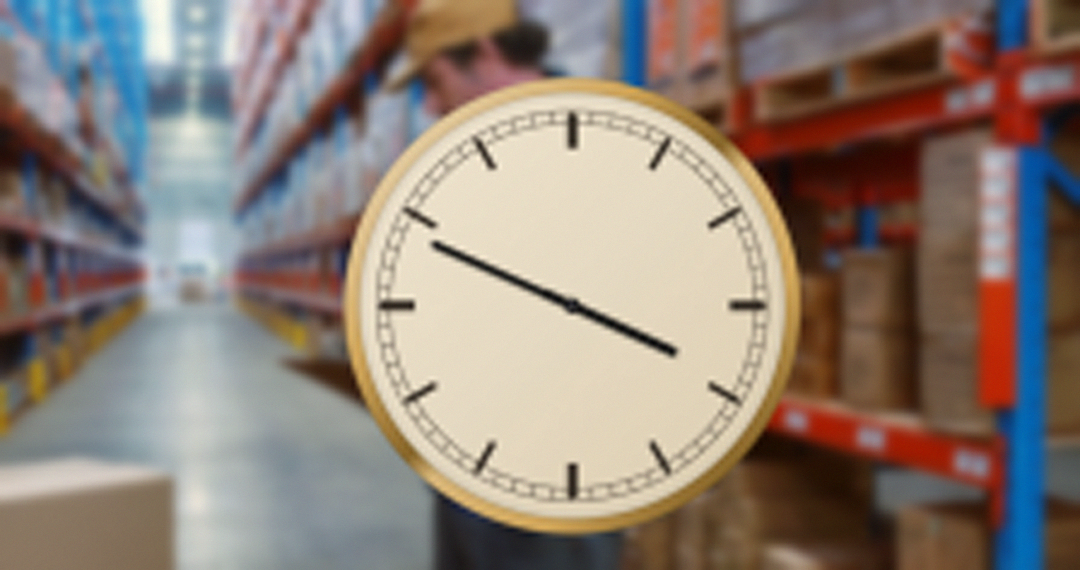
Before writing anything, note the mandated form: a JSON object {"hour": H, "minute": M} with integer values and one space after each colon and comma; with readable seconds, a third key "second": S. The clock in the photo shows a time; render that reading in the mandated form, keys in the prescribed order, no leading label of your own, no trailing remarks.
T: {"hour": 3, "minute": 49}
